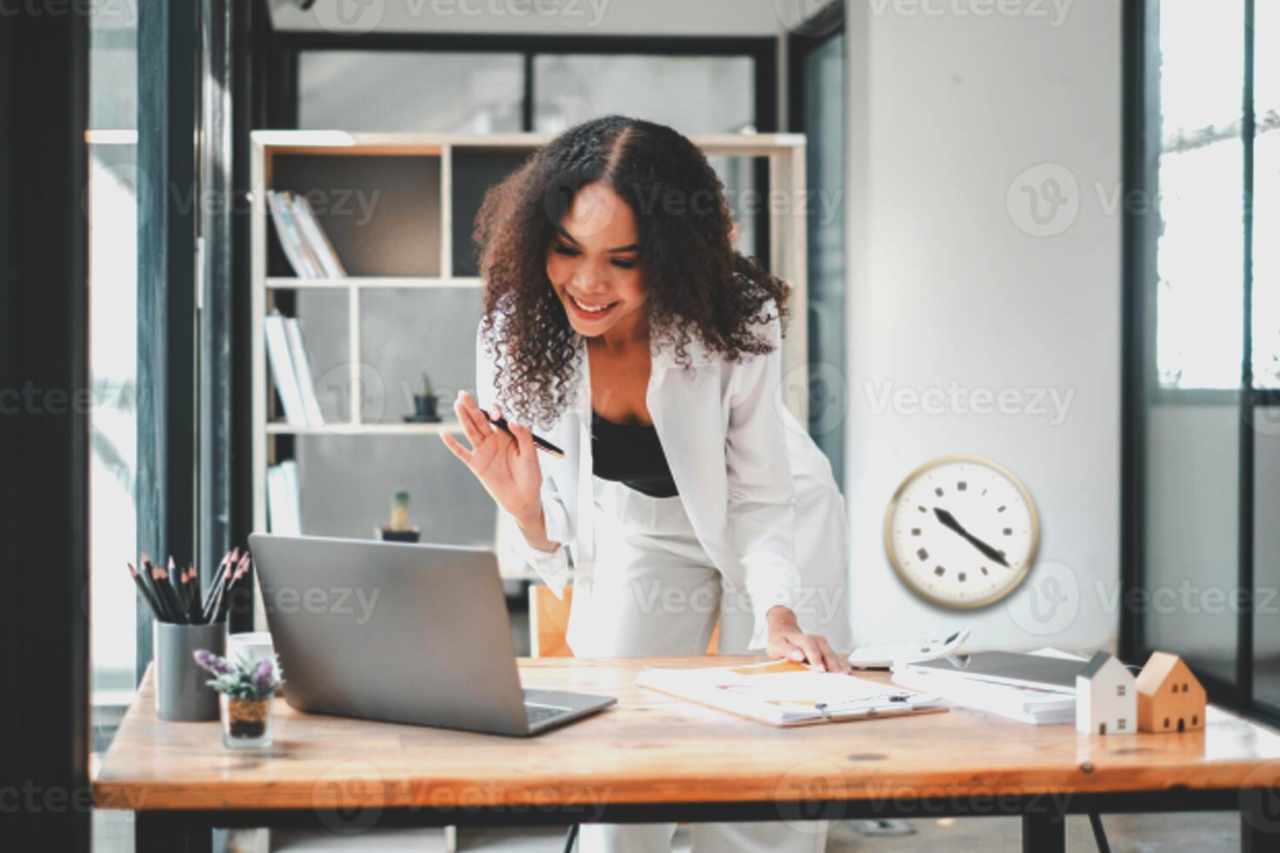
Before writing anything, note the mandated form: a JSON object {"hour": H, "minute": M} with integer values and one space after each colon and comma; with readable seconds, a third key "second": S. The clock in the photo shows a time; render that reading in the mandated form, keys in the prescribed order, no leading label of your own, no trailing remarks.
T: {"hour": 10, "minute": 21}
